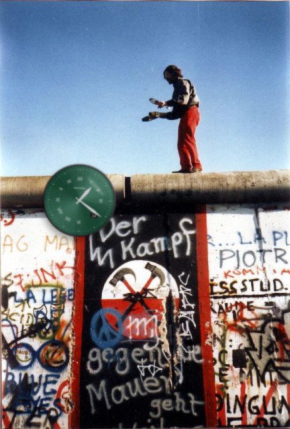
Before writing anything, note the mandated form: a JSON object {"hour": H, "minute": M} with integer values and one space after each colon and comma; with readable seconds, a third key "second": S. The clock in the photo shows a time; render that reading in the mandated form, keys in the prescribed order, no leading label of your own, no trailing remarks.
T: {"hour": 1, "minute": 21}
